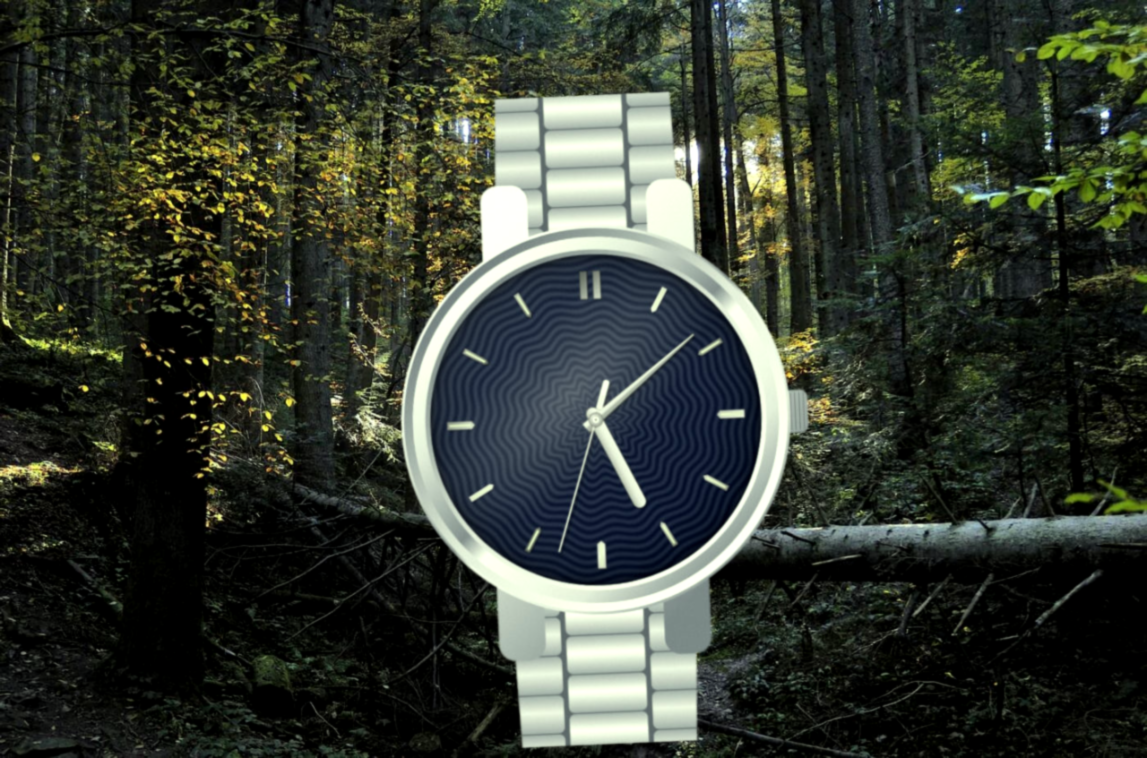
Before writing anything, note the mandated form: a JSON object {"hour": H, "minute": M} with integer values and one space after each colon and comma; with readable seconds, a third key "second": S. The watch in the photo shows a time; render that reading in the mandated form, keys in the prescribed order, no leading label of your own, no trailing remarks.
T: {"hour": 5, "minute": 8, "second": 33}
